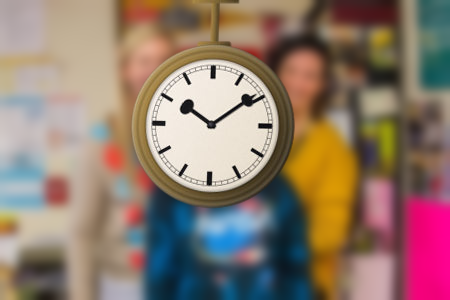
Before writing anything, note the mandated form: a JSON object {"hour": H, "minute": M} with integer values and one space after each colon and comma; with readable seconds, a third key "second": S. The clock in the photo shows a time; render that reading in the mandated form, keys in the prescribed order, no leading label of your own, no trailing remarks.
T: {"hour": 10, "minute": 9}
